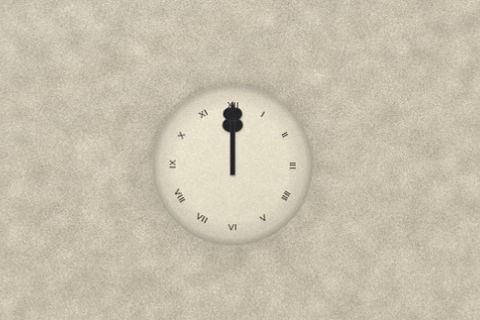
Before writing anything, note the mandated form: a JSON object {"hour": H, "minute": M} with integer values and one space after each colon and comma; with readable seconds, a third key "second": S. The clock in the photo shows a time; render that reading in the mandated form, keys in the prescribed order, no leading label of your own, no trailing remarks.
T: {"hour": 12, "minute": 0}
